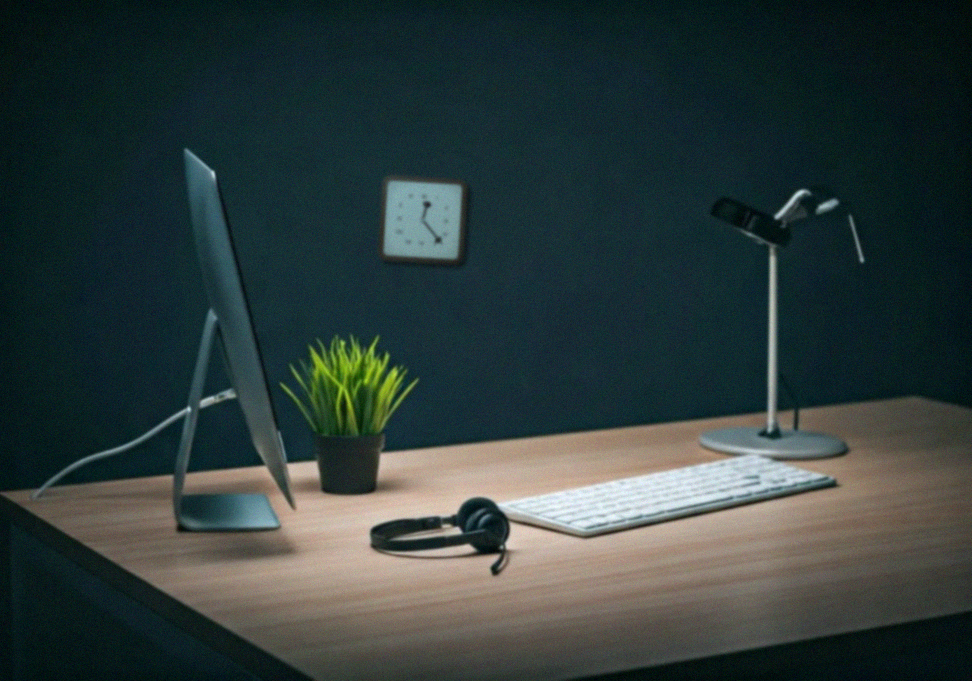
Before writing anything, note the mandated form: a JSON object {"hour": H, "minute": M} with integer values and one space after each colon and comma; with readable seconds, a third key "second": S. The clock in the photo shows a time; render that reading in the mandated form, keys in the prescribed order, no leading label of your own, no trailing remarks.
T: {"hour": 12, "minute": 23}
